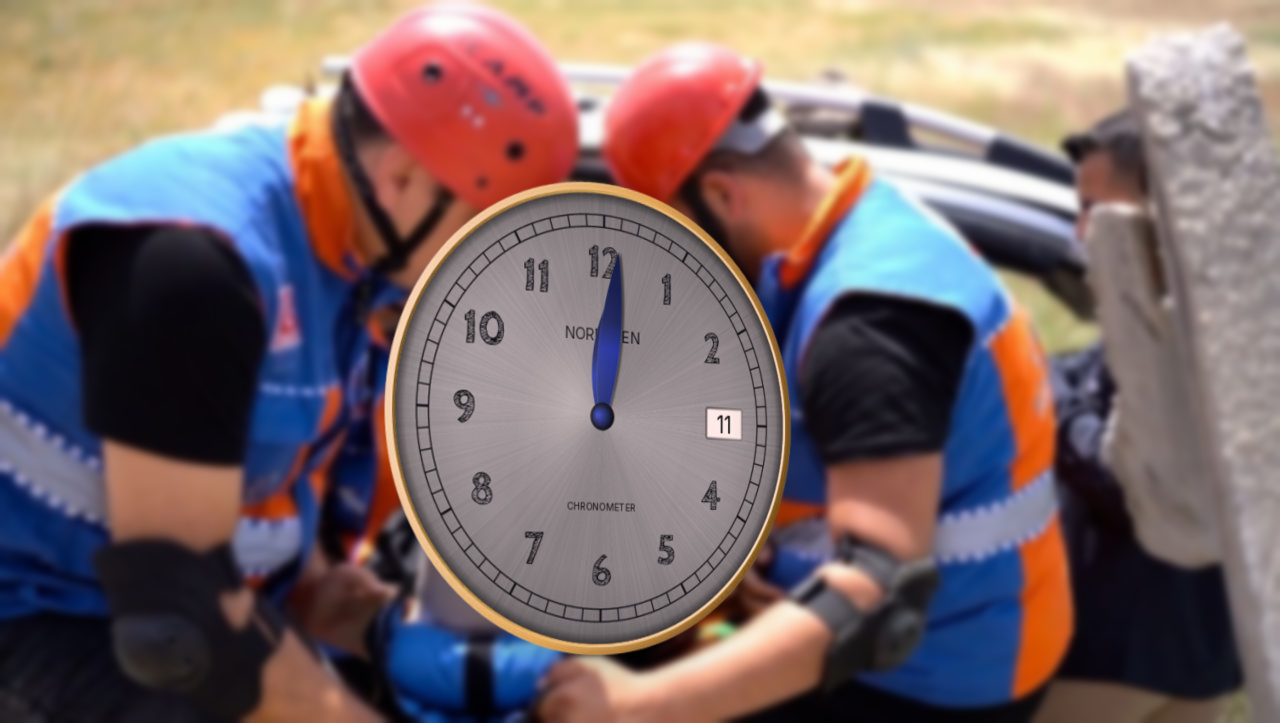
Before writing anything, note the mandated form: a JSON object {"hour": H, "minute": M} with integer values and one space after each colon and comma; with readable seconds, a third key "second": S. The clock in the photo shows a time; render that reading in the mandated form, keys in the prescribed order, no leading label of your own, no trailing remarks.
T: {"hour": 12, "minute": 1}
